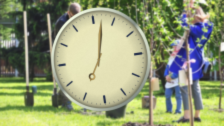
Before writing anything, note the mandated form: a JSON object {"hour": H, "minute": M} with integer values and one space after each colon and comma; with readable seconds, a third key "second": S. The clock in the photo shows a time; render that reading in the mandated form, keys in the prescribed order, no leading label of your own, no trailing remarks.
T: {"hour": 7, "minute": 2}
